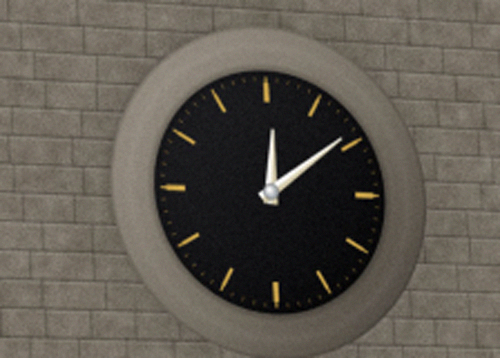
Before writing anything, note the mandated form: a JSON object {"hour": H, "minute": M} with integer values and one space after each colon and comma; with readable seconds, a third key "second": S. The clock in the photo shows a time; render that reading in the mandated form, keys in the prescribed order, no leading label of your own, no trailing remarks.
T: {"hour": 12, "minute": 9}
